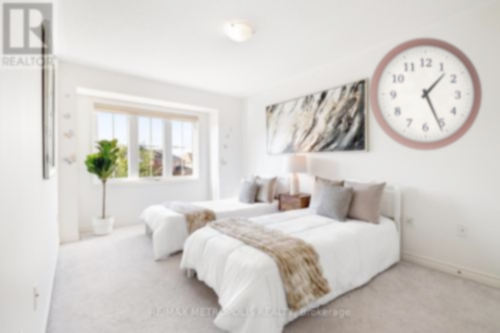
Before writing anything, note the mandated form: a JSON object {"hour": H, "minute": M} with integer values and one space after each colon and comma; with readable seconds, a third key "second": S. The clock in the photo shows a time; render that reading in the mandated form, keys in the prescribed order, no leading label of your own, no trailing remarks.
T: {"hour": 1, "minute": 26}
